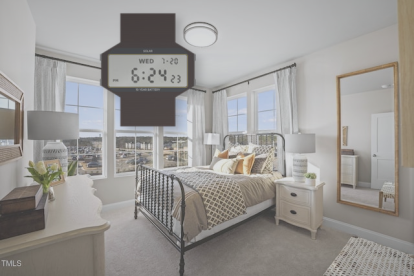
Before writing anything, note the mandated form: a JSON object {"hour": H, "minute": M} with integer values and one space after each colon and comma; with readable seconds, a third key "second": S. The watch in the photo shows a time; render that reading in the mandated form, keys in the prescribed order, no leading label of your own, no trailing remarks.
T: {"hour": 6, "minute": 24, "second": 23}
